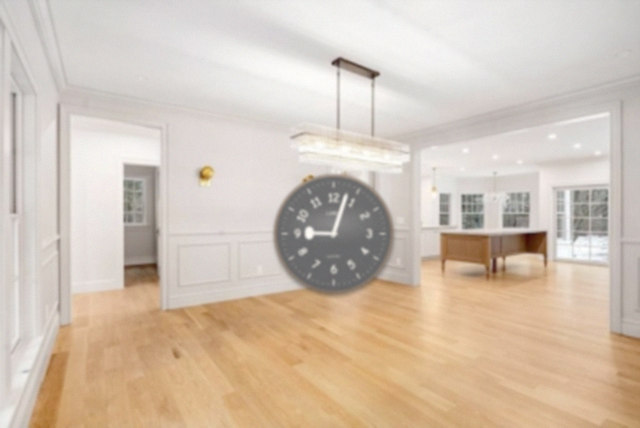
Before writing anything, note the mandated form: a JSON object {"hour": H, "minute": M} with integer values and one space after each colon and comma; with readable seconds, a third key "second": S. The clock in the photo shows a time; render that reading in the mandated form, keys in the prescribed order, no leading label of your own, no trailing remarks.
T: {"hour": 9, "minute": 3}
